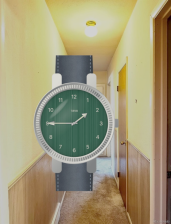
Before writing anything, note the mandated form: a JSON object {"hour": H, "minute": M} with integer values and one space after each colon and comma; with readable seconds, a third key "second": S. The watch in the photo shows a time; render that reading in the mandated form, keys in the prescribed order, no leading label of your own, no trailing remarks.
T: {"hour": 1, "minute": 45}
